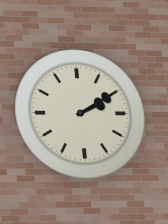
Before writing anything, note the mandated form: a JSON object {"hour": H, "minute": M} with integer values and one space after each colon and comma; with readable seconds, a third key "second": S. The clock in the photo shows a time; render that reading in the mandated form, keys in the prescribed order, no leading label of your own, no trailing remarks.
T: {"hour": 2, "minute": 10}
